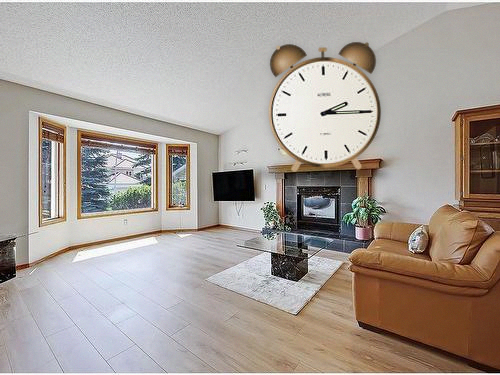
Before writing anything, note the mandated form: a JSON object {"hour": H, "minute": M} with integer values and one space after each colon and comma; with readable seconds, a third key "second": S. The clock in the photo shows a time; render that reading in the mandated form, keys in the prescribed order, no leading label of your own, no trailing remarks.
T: {"hour": 2, "minute": 15}
